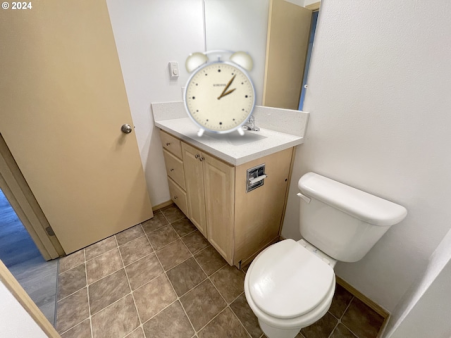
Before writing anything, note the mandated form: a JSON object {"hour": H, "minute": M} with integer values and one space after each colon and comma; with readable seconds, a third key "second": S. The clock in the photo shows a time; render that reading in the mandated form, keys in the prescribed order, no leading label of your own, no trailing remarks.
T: {"hour": 2, "minute": 6}
